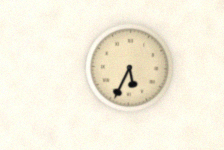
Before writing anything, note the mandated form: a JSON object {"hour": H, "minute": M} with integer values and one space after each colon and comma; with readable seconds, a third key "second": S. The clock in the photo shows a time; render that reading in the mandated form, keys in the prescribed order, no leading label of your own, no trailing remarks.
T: {"hour": 5, "minute": 34}
